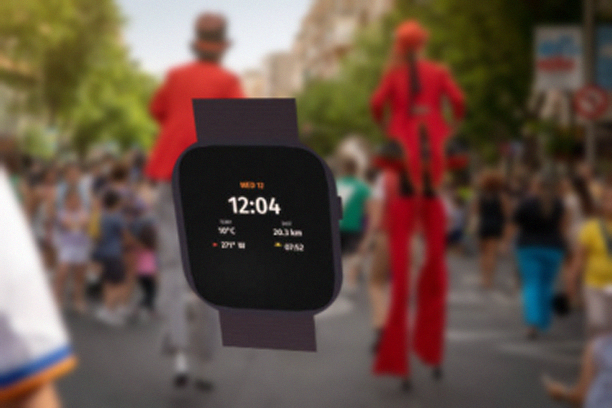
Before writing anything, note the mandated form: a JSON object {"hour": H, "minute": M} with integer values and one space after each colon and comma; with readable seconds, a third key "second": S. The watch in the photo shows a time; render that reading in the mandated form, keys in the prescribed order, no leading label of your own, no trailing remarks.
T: {"hour": 12, "minute": 4}
